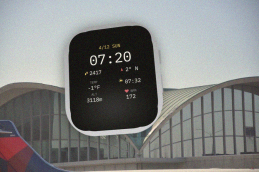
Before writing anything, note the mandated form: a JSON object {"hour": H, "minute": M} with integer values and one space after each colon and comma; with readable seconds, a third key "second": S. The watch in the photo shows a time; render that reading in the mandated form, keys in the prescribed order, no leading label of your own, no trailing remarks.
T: {"hour": 7, "minute": 20}
